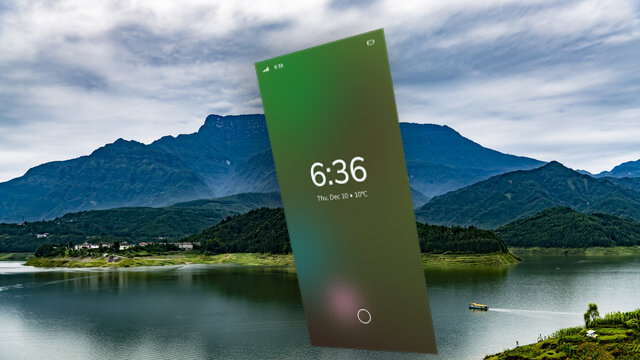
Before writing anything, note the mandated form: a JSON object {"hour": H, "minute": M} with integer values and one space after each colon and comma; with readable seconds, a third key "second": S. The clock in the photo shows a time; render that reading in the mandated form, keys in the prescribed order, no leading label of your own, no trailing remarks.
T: {"hour": 6, "minute": 36}
